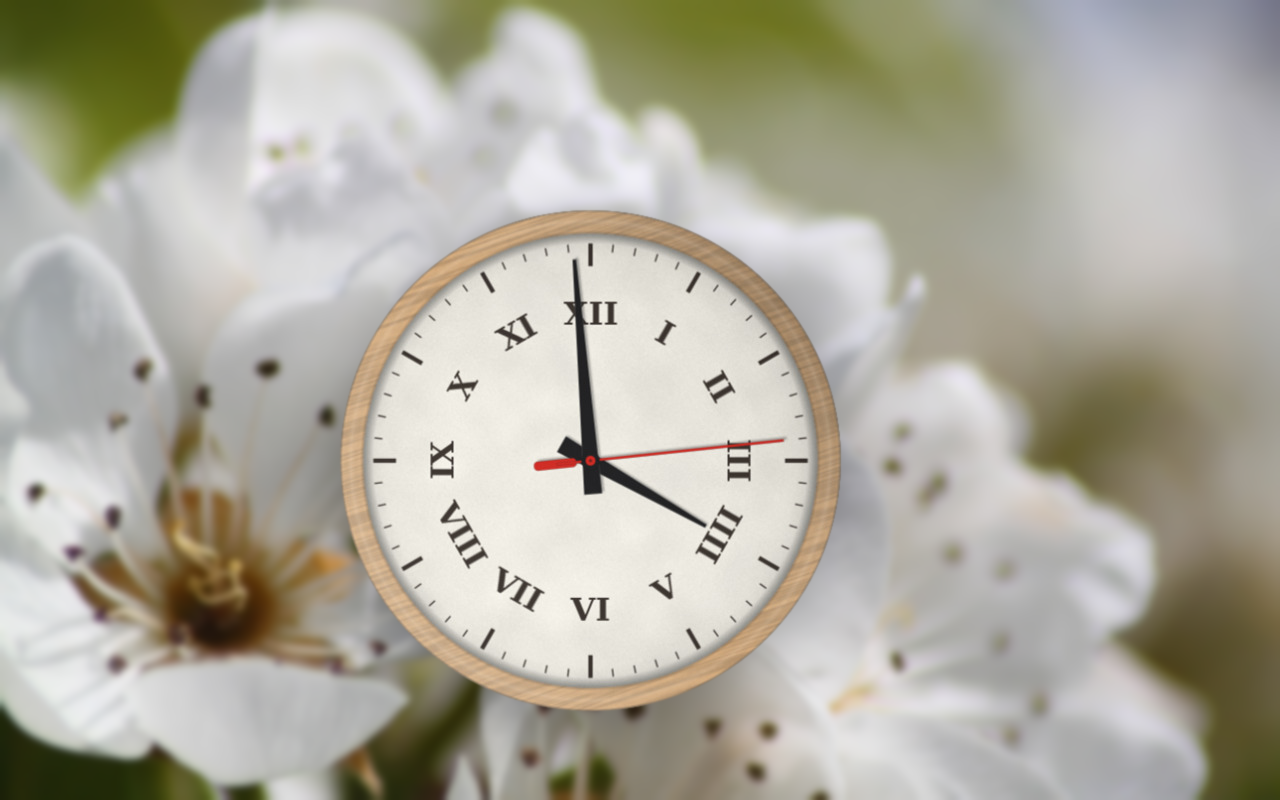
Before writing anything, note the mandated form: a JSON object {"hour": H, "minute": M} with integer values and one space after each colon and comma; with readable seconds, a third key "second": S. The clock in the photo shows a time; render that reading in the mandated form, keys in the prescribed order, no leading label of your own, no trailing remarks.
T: {"hour": 3, "minute": 59, "second": 14}
